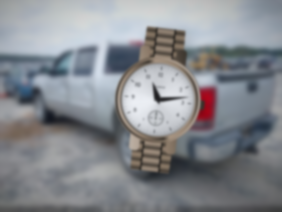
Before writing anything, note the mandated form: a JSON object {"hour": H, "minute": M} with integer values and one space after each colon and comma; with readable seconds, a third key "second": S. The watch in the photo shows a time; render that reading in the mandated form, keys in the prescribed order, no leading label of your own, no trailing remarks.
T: {"hour": 11, "minute": 13}
